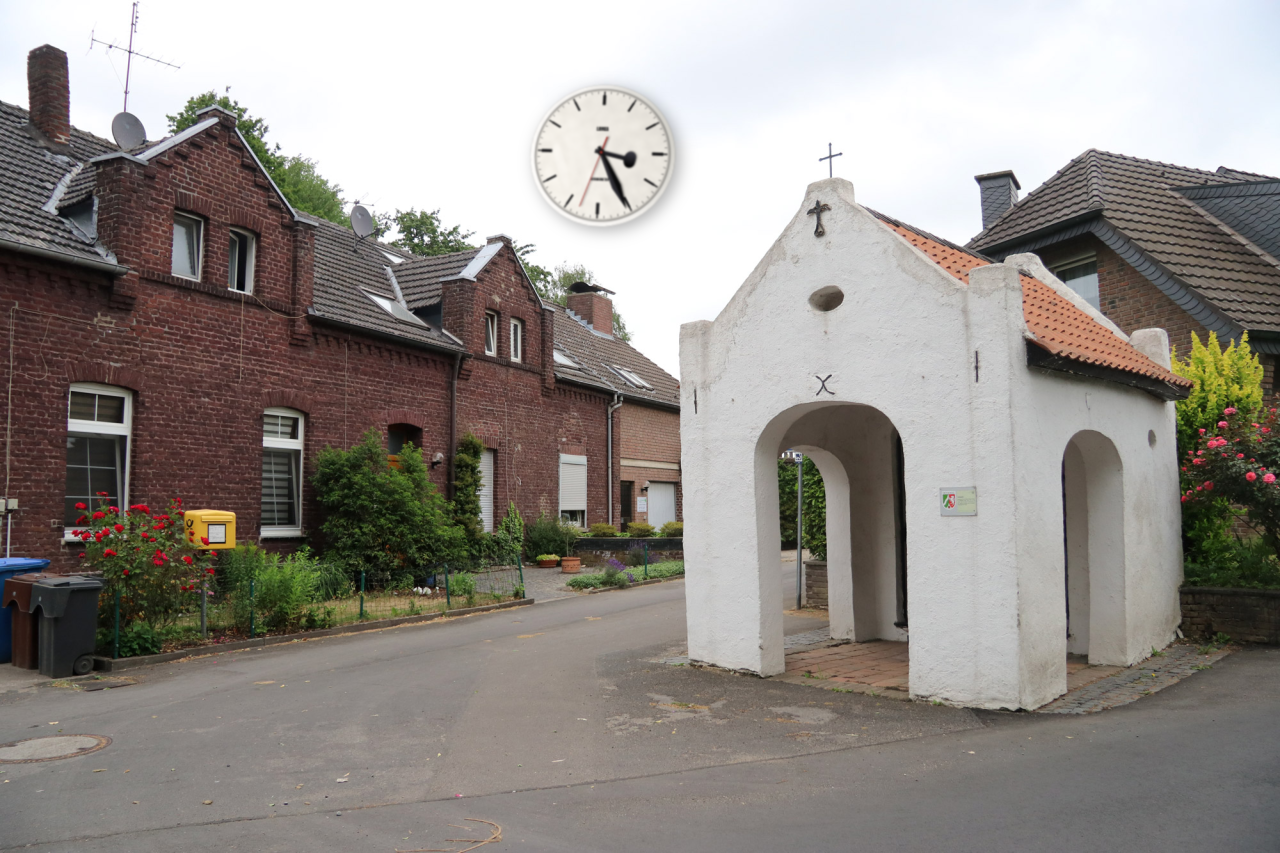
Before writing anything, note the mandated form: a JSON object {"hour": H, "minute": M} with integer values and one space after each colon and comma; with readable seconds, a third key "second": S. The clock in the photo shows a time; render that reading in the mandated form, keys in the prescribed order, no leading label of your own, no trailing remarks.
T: {"hour": 3, "minute": 25, "second": 33}
